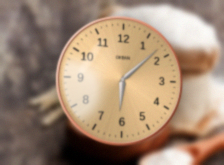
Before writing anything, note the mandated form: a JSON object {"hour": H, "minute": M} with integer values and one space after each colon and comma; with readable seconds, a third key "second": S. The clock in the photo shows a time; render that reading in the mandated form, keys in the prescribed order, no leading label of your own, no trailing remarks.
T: {"hour": 6, "minute": 8}
